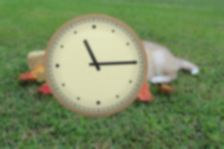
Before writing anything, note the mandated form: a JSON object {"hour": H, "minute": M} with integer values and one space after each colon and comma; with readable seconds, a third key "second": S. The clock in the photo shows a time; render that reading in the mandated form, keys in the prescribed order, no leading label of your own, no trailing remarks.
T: {"hour": 11, "minute": 15}
